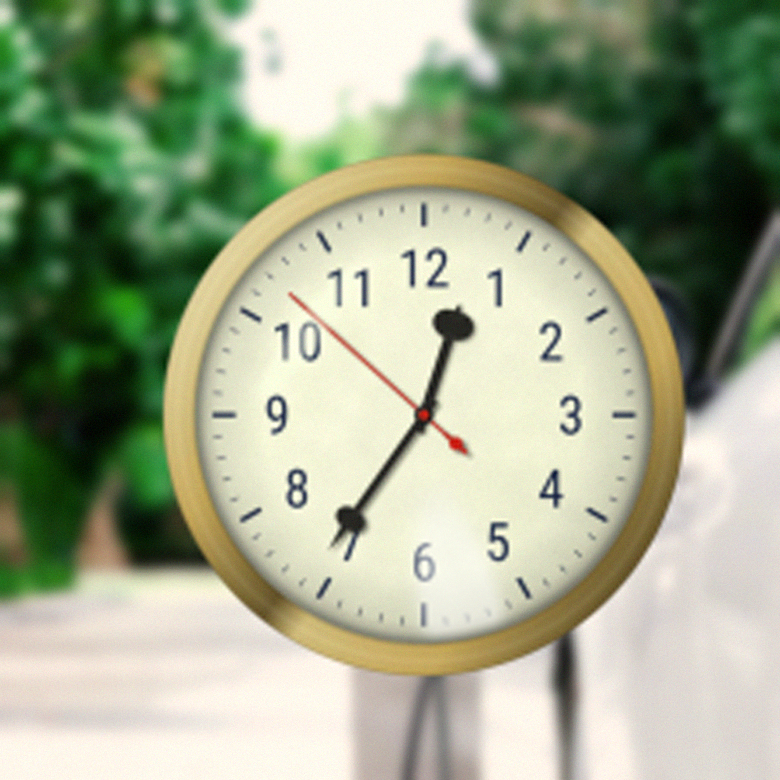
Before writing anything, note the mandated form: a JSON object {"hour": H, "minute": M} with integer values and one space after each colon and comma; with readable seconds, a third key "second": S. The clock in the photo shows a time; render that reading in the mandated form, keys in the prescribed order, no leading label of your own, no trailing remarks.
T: {"hour": 12, "minute": 35, "second": 52}
